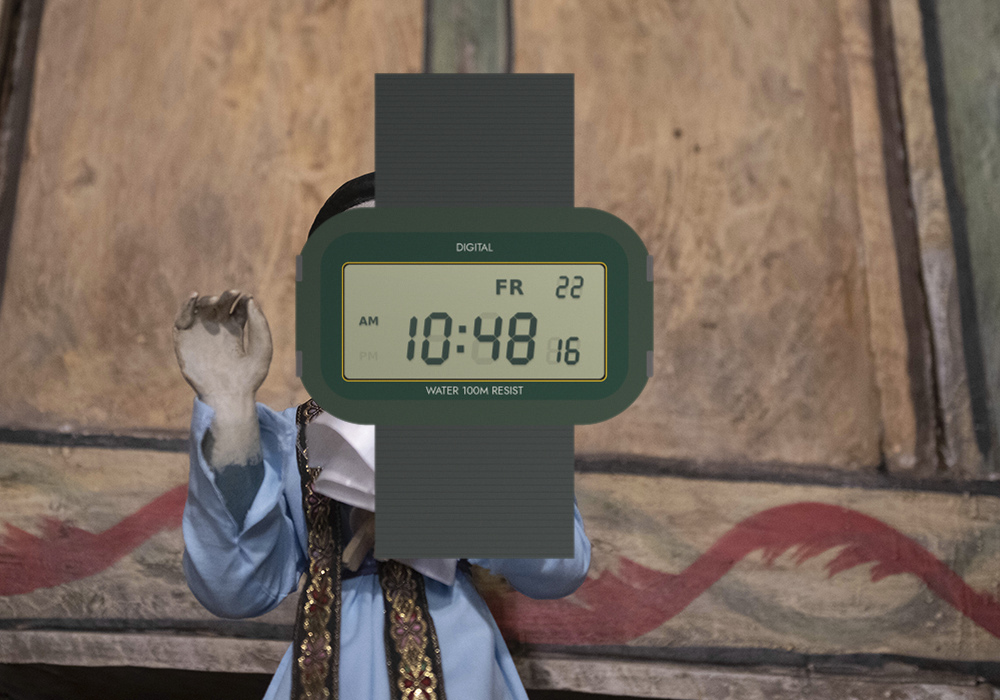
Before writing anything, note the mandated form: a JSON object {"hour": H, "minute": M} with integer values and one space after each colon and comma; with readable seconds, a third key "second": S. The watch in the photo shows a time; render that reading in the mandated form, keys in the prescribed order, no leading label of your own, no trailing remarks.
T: {"hour": 10, "minute": 48, "second": 16}
